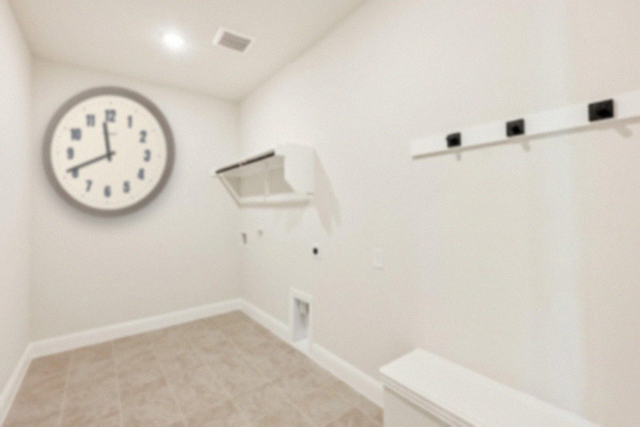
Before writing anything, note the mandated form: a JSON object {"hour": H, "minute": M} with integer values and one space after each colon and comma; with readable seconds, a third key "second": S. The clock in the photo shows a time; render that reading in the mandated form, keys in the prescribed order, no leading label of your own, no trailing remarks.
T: {"hour": 11, "minute": 41}
